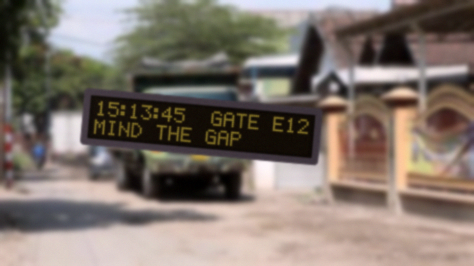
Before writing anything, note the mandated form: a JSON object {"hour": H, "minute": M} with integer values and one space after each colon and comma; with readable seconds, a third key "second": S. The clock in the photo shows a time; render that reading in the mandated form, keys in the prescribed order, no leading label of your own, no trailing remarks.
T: {"hour": 15, "minute": 13, "second": 45}
